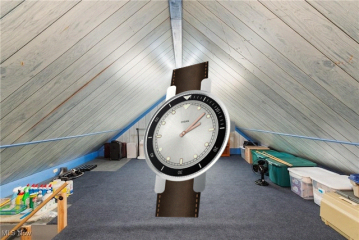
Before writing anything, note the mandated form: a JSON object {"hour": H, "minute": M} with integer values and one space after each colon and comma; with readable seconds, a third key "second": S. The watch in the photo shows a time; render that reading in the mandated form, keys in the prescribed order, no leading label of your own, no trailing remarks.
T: {"hour": 2, "minute": 8}
